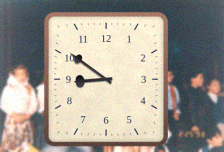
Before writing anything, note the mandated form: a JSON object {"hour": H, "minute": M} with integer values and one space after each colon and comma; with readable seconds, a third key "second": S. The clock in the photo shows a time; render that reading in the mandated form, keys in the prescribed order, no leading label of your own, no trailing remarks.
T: {"hour": 8, "minute": 51}
